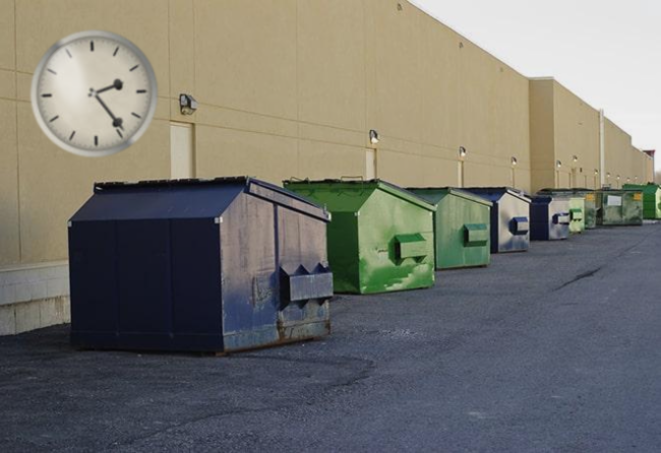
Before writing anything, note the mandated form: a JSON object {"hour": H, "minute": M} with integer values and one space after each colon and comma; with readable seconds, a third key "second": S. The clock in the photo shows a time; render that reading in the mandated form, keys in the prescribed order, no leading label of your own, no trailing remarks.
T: {"hour": 2, "minute": 24}
